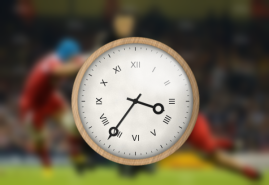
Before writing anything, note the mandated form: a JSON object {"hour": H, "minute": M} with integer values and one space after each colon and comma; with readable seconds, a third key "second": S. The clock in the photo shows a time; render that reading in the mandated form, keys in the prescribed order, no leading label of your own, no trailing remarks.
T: {"hour": 3, "minute": 36}
